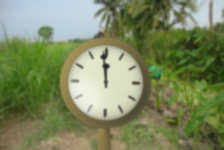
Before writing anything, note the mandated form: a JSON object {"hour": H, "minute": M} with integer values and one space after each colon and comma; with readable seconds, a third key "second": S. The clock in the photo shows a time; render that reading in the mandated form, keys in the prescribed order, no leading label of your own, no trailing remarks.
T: {"hour": 11, "minute": 59}
